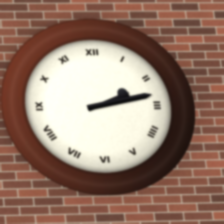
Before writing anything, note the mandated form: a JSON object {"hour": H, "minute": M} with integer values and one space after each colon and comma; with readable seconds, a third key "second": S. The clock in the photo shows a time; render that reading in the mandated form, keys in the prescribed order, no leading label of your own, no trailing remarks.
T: {"hour": 2, "minute": 13}
